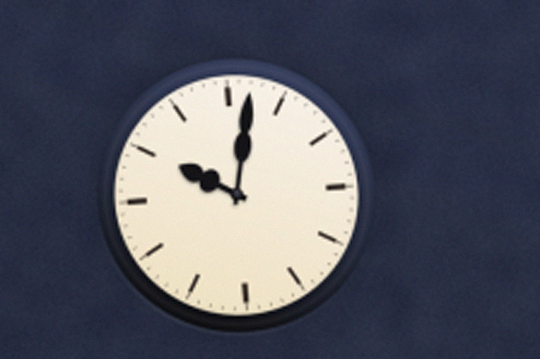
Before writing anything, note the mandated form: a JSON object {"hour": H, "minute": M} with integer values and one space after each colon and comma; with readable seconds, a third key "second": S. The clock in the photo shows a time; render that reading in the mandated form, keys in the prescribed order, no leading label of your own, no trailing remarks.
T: {"hour": 10, "minute": 2}
